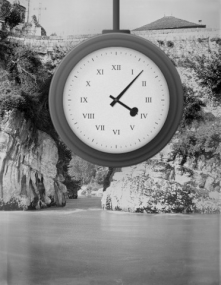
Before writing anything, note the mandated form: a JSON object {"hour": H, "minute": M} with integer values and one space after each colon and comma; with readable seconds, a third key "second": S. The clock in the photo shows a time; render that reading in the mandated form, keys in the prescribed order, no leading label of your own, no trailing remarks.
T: {"hour": 4, "minute": 7}
